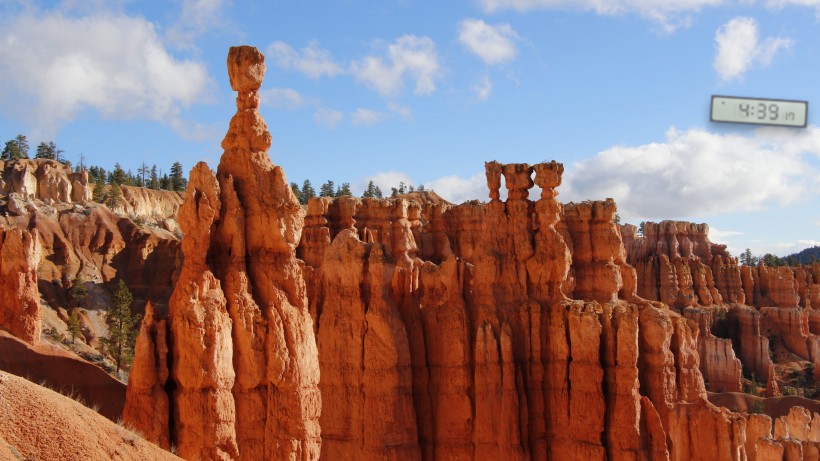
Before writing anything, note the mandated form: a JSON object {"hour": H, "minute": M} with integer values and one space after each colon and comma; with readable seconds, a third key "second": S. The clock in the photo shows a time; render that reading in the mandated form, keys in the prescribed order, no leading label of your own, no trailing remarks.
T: {"hour": 4, "minute": 39}
